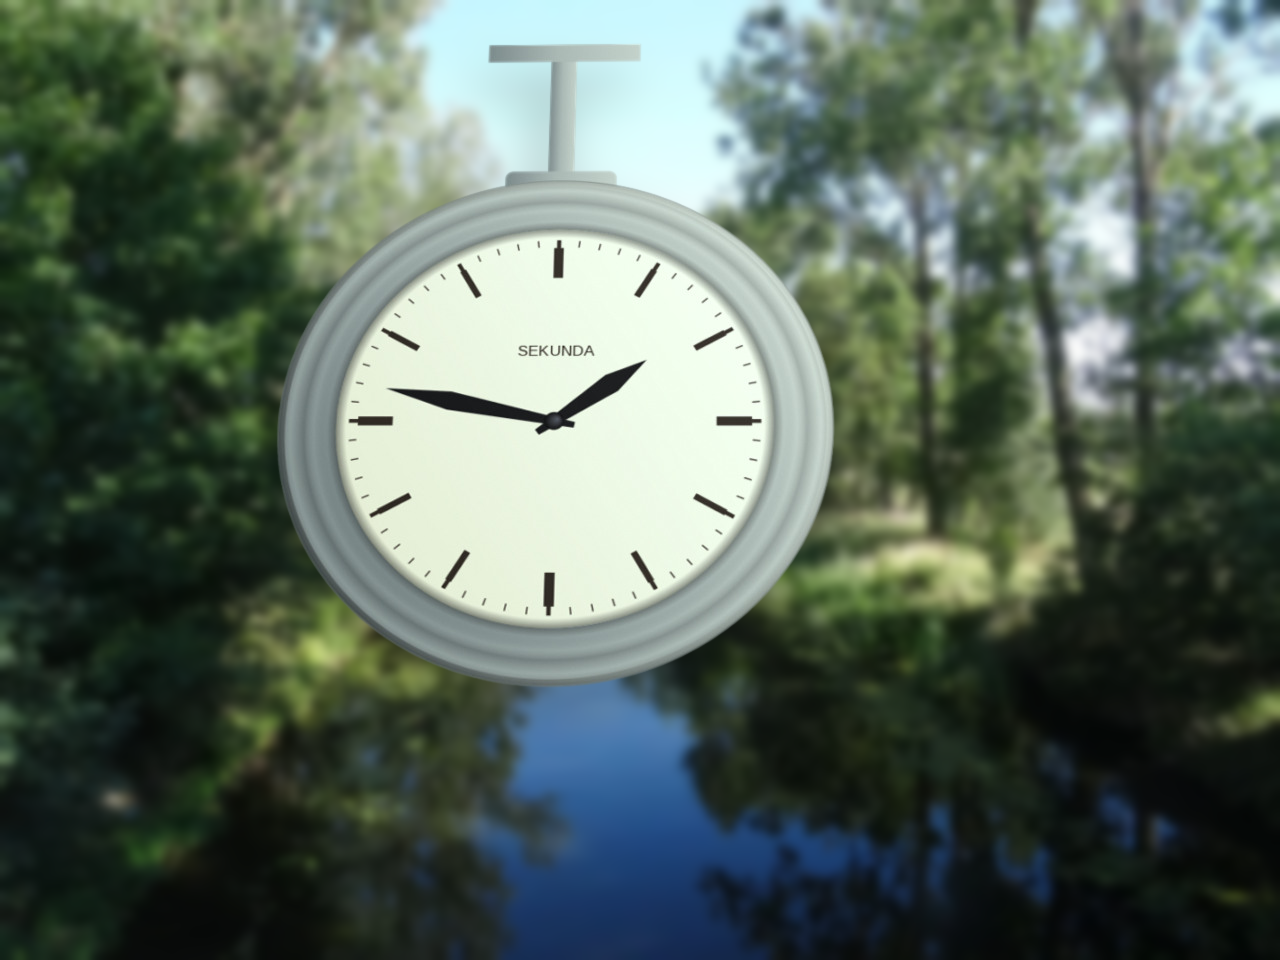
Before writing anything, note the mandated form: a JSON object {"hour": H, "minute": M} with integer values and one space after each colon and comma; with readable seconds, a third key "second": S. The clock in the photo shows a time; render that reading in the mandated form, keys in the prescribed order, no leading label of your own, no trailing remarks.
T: {"hour": 1, "minute": 47}
